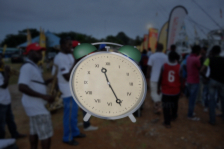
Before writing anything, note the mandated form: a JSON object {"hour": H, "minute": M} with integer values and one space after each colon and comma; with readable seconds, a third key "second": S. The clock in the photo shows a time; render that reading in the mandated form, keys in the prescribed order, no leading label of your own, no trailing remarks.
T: {"hour": 11, "minute": 26}
